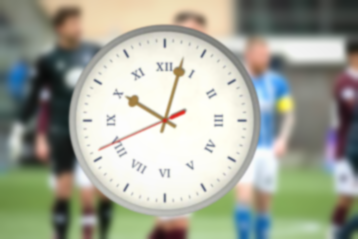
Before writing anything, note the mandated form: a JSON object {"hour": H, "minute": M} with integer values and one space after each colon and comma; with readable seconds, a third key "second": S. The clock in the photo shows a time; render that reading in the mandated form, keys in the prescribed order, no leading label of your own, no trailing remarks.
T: {"hour": 10, "minute": 2, "second": 41}
